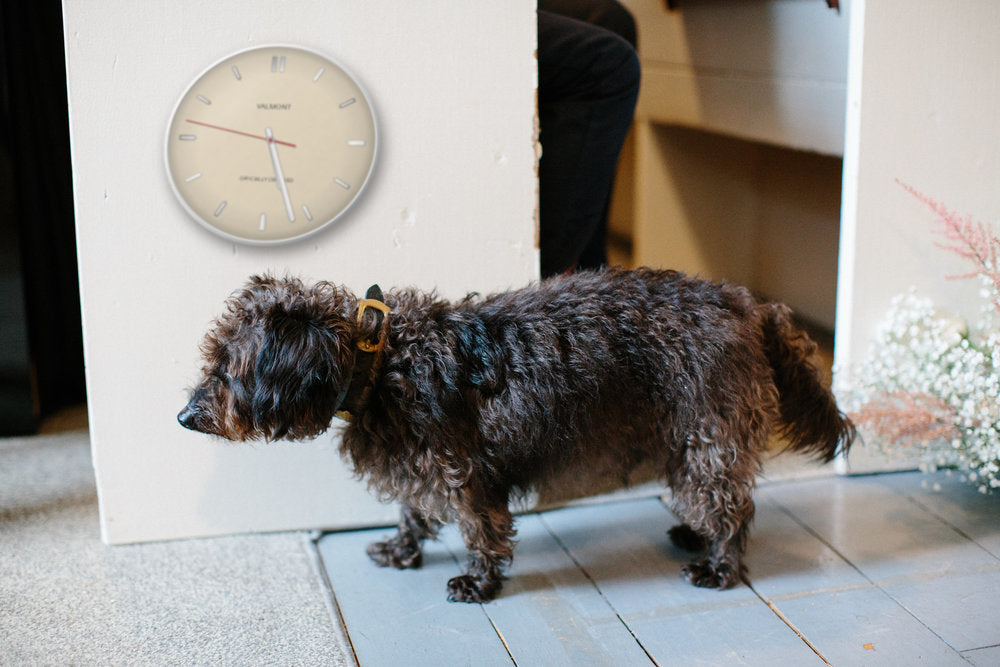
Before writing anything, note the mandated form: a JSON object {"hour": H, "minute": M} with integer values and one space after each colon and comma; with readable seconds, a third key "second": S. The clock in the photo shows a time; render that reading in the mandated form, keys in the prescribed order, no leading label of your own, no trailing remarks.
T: {"hour": 5, "minute": 26, "second": 47}
